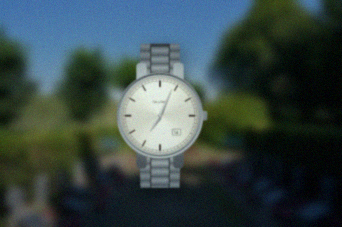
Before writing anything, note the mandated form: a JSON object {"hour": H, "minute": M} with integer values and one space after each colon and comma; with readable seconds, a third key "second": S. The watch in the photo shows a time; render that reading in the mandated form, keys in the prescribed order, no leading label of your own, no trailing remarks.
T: {"hour": 7, "minute": 4}
